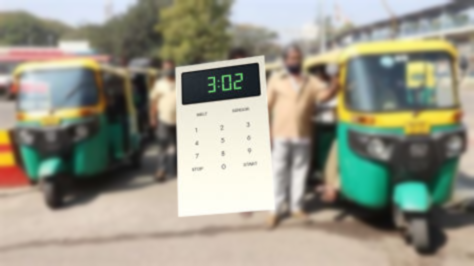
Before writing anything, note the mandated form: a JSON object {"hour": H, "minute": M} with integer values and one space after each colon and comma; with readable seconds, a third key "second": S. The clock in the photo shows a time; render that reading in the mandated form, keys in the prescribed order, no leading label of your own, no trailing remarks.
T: {"hour": 3, "minute": 2}
